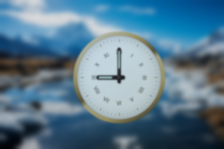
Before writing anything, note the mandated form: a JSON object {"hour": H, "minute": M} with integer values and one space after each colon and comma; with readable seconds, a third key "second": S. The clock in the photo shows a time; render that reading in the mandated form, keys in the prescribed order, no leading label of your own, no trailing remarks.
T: {"hour": 9, "minute": 0}
